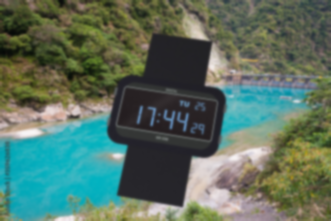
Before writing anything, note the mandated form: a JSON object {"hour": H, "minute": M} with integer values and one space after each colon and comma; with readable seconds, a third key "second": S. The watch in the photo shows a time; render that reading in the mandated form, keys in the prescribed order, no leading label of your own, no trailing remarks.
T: {"hour": 17, "minute": 44}
